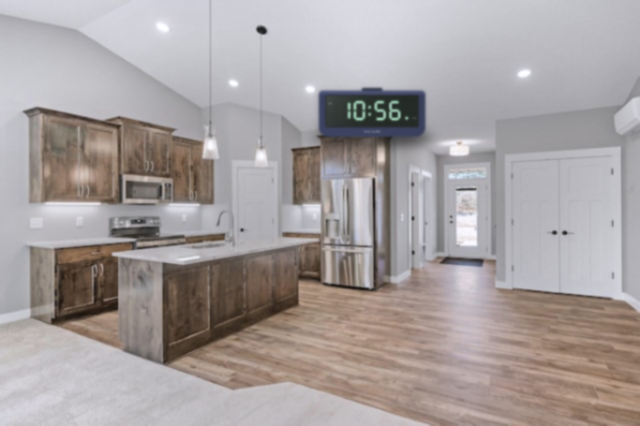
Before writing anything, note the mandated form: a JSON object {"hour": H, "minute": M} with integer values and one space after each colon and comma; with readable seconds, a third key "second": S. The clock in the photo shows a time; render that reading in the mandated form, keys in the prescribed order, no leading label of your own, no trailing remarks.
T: {"hour": 10, "minute": 56}
